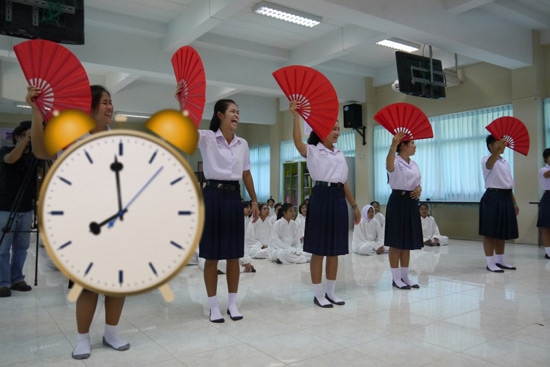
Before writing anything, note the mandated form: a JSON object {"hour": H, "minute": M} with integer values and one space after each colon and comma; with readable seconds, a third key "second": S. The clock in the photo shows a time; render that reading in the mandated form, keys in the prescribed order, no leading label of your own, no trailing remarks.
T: {"hour": 7, "minute": 59, "second": 7}
